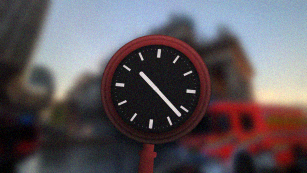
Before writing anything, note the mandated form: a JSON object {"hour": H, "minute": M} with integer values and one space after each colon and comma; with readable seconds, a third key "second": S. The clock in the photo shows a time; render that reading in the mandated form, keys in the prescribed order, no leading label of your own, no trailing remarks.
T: {"hour": 10, "minute": 22}
